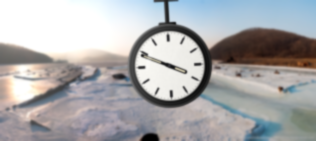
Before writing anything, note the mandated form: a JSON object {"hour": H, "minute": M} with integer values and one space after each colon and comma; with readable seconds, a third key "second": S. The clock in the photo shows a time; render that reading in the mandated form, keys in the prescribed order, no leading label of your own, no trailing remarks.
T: {"hour": 3, "minute": 49}
